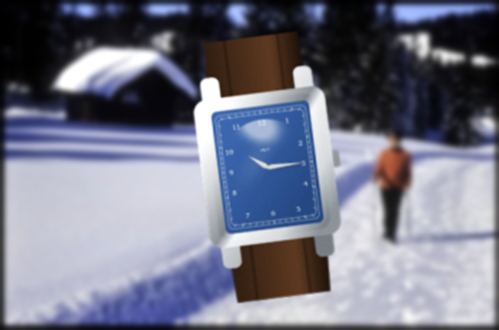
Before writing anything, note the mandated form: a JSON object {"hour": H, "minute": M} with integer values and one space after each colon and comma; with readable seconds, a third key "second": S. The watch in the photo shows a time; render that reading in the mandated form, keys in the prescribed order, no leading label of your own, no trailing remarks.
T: {"hour": 10, "minute": 15}
